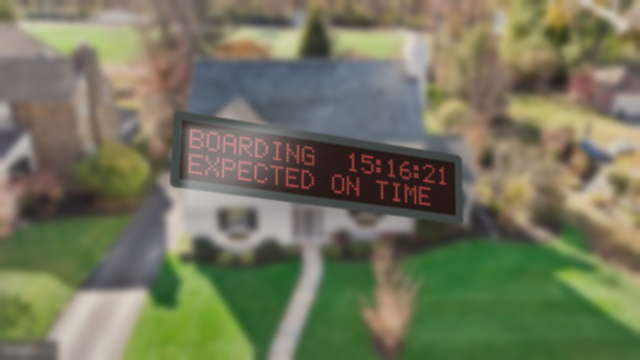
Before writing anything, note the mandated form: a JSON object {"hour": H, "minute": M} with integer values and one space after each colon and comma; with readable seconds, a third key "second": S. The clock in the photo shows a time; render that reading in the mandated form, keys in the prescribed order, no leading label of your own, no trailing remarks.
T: {"hour": 15, "minute": 16, "second": 21}
